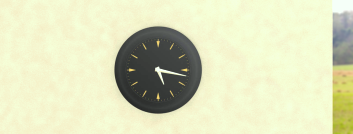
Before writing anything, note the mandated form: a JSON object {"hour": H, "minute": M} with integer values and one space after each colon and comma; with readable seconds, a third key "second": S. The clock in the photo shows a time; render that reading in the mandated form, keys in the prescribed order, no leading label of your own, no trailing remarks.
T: {"hour": 5, "minute": 17}
